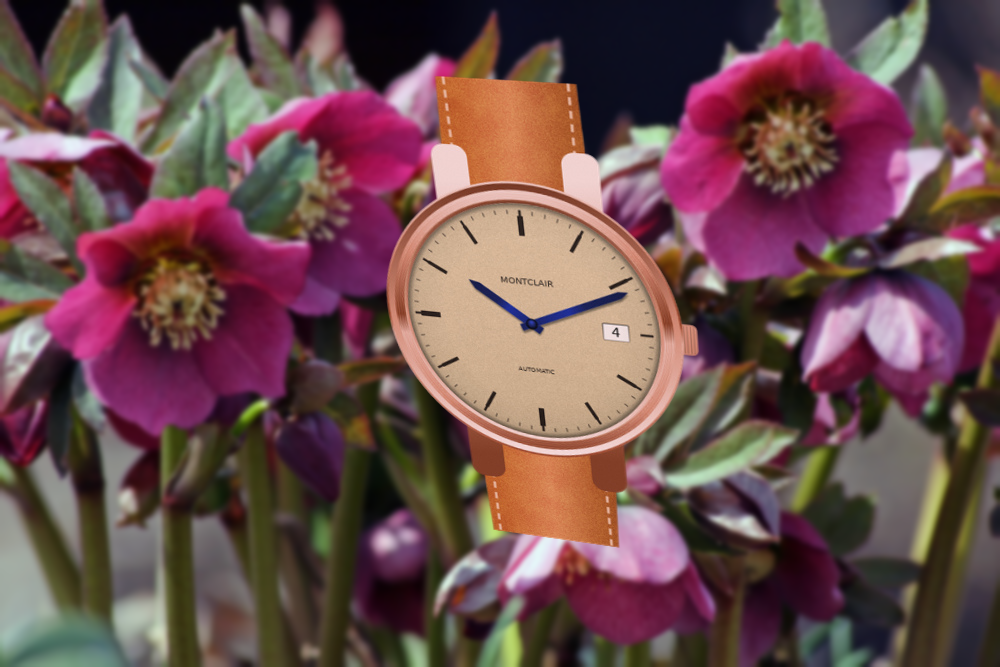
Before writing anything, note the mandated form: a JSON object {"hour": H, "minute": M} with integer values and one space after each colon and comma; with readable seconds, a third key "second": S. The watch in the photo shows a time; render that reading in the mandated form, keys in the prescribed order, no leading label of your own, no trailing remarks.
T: {"hour": 10, "minute": 11}
